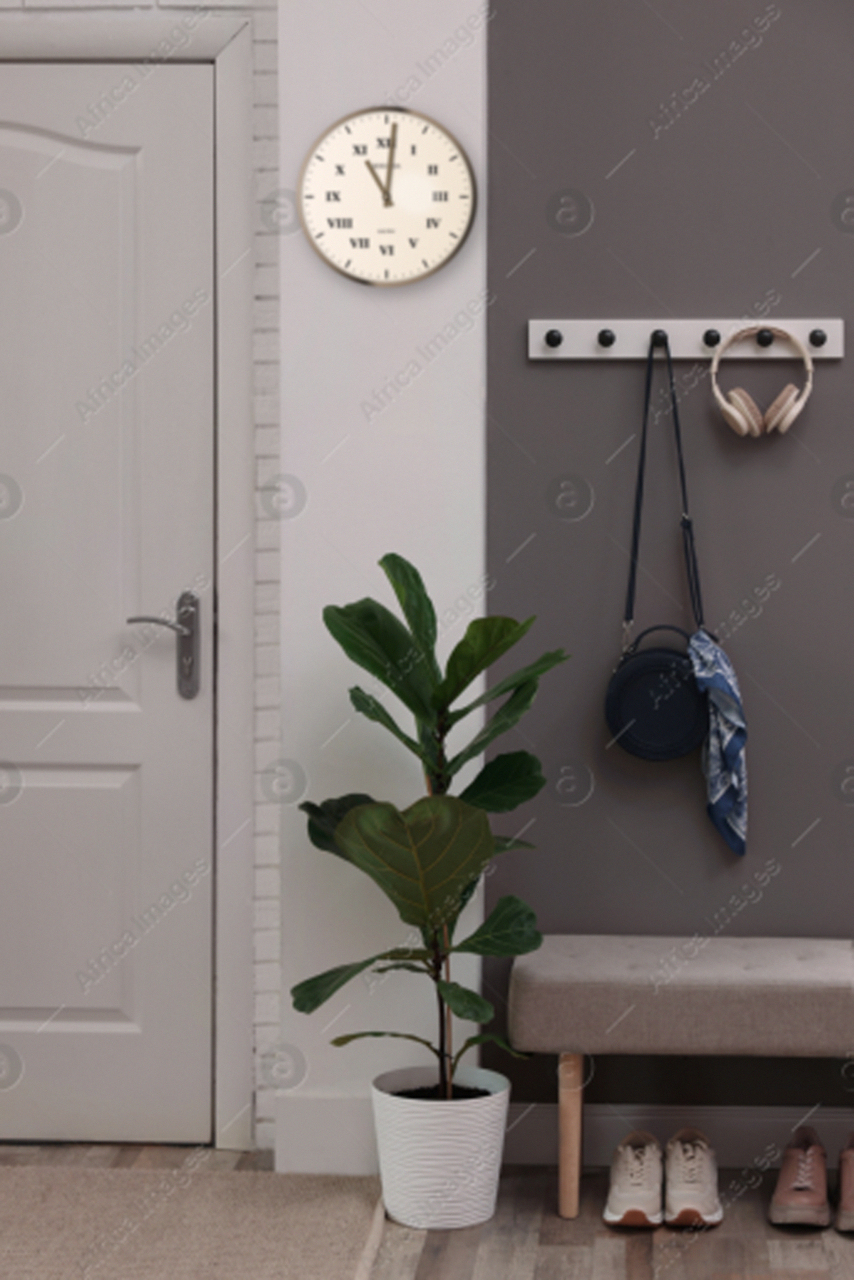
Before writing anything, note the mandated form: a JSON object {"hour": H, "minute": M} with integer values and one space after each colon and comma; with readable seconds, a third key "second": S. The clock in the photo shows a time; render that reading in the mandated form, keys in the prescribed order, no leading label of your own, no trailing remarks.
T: {"hour": 11, "minute": 1}
